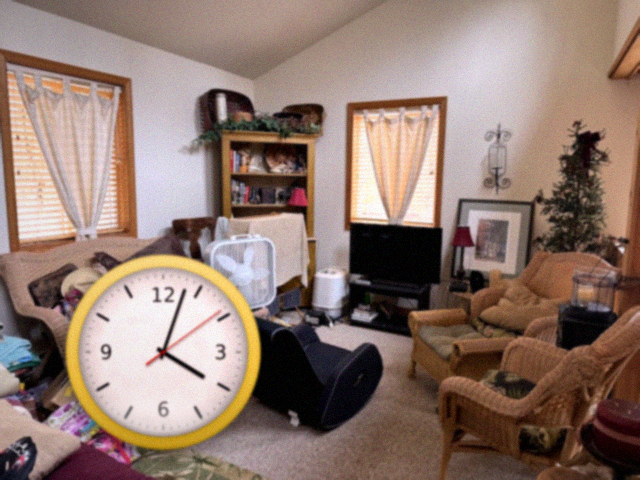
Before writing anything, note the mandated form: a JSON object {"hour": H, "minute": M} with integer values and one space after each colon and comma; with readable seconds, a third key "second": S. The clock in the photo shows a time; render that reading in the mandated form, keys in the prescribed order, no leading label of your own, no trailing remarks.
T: {"hour": 4, "minute": 3, "second": 9}
